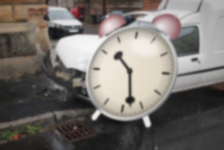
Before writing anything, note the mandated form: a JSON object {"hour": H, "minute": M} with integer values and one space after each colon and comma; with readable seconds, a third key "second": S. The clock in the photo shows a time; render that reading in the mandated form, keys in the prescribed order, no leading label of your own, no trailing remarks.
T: {"hour": 10, "minute": 28}
